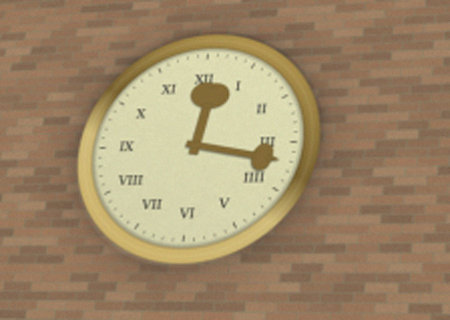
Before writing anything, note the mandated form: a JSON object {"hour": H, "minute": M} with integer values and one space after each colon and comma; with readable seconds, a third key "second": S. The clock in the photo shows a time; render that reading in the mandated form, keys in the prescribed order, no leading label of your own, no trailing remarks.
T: {"hour": 12, "minute": 17}
